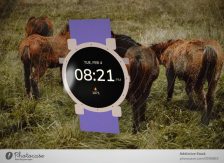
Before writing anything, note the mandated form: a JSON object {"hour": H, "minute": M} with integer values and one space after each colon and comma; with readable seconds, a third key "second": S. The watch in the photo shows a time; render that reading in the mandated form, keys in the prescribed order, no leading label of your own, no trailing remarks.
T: {"hour": 8, "minute": 21}
